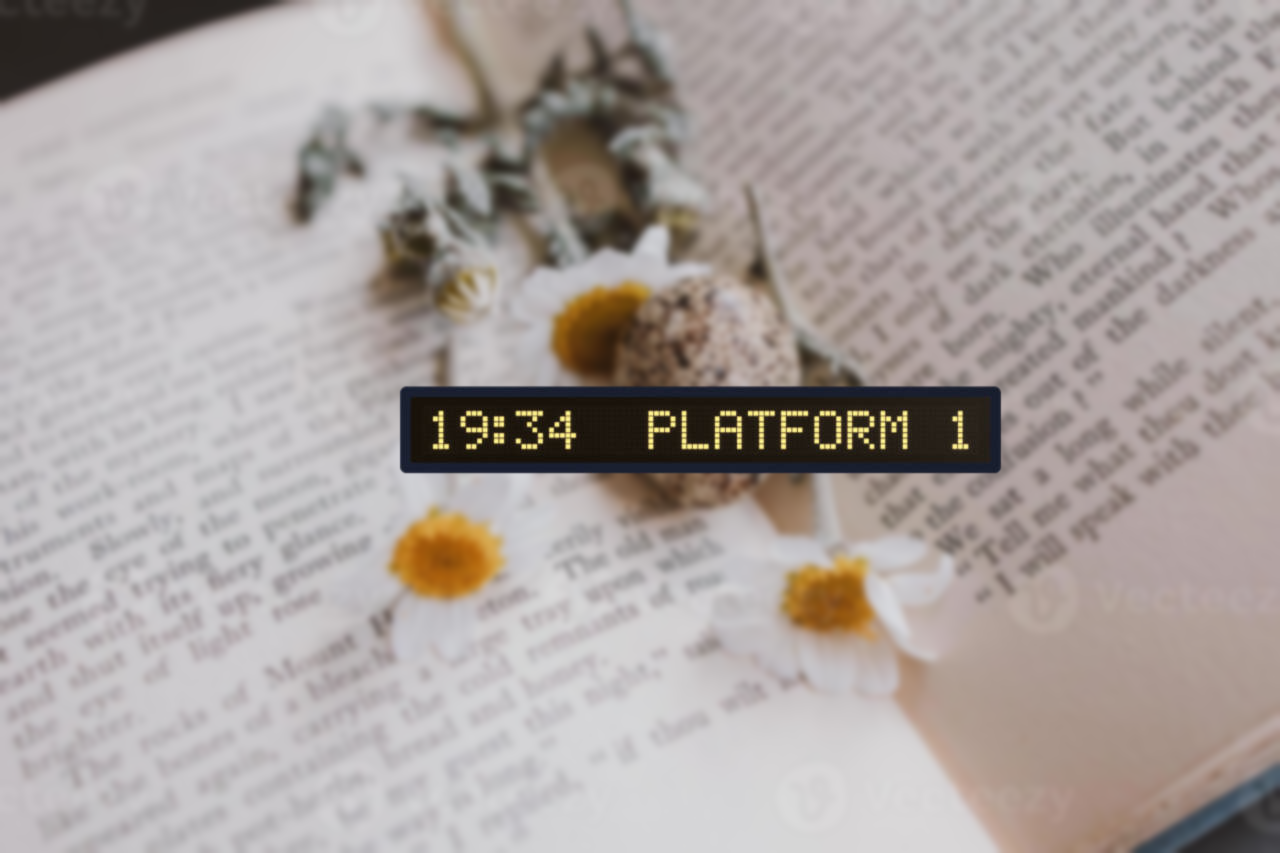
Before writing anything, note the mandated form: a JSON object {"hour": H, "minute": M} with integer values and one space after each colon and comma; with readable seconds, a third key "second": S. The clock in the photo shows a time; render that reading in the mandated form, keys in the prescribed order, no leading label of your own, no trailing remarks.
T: {"hour": 19, "minute": 34}
